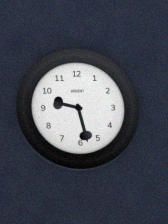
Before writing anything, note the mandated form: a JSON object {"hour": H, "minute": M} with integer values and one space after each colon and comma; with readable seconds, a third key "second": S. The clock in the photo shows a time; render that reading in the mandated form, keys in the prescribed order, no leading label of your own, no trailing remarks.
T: {"hour": 9, "minute": 28}
